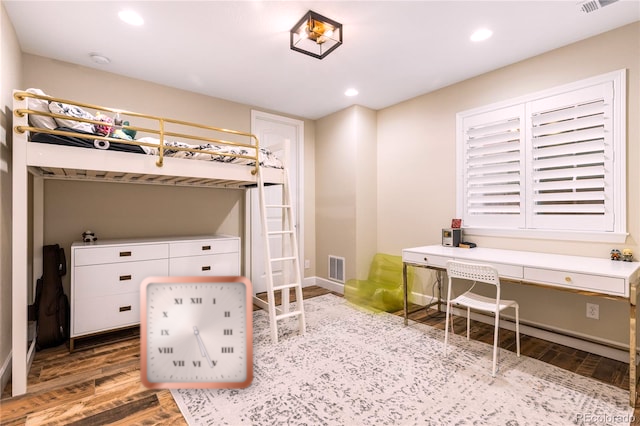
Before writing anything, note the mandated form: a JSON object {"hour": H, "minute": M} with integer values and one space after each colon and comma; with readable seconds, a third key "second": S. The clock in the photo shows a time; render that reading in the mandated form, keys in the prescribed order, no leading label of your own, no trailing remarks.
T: {"hour": 5, "minute": 26}
